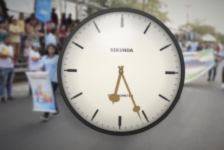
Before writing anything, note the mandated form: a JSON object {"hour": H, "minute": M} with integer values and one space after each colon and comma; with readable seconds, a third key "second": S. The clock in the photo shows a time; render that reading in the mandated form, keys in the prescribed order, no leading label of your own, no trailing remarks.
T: {"hour": 6, "minute": 26}
